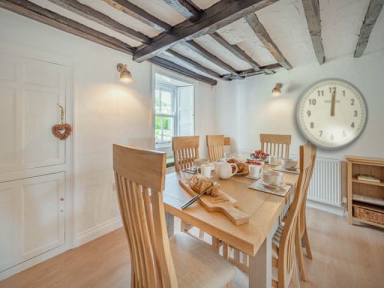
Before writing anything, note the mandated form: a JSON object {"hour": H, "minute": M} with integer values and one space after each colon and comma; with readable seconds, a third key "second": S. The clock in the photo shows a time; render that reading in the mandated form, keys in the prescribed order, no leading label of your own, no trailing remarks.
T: {"hour": 12, "minute": 1}
